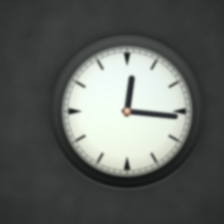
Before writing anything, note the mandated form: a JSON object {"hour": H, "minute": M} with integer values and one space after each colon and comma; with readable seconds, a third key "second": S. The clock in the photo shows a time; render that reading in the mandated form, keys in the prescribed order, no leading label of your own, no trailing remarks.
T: {"hour": 12, "minute": 16}
